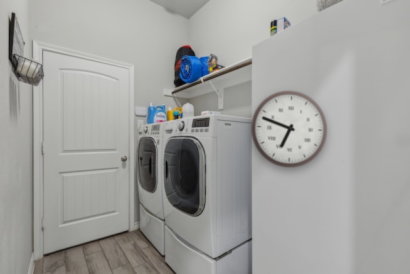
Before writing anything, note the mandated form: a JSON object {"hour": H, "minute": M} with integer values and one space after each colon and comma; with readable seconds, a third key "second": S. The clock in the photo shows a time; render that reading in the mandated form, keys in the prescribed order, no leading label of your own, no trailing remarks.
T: {"hour": 6, "minute": 48}
